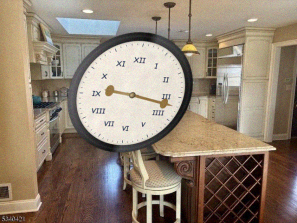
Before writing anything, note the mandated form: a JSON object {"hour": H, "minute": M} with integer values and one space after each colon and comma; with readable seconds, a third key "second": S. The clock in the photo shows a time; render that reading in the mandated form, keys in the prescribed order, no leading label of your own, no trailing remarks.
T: {"hour": 9, "minute": 17}
